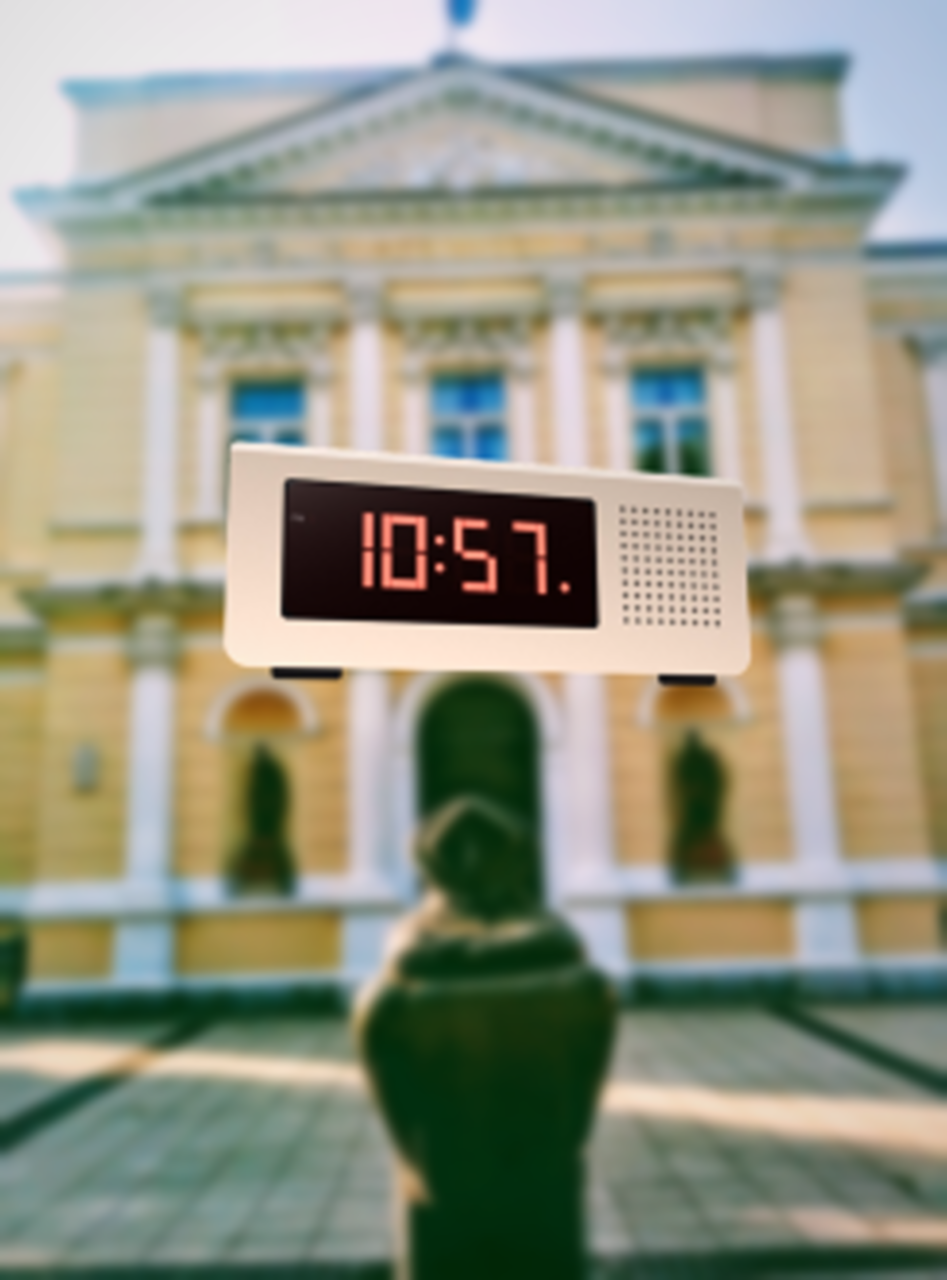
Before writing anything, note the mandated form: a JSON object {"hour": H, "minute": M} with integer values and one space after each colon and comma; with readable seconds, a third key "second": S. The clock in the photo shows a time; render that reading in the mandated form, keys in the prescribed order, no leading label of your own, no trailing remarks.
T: {"hour": 10, "minute": 57}
